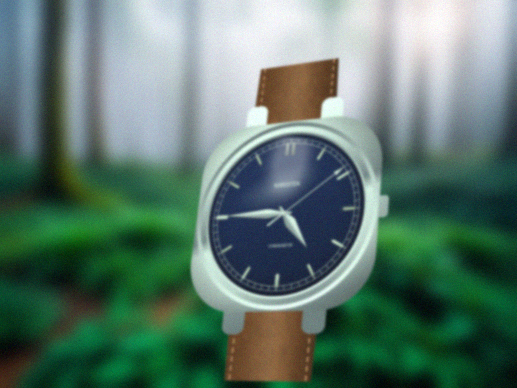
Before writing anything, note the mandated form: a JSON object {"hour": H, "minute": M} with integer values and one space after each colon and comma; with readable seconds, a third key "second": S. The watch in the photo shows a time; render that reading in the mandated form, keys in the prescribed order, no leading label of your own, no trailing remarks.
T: {"hour": 4, "minute": 45, "second": 9}
